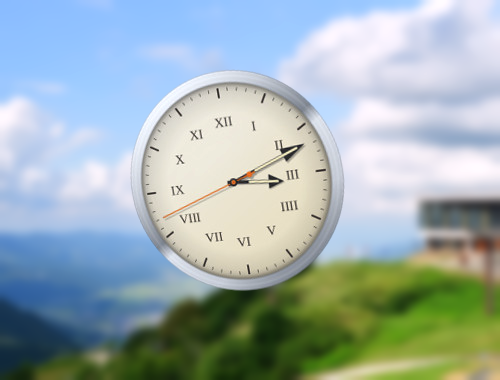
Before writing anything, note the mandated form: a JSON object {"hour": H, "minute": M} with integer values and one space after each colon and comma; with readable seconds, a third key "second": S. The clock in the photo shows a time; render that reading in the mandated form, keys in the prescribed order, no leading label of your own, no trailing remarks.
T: {"hour": 3, "minute": 11, "second": 42}
